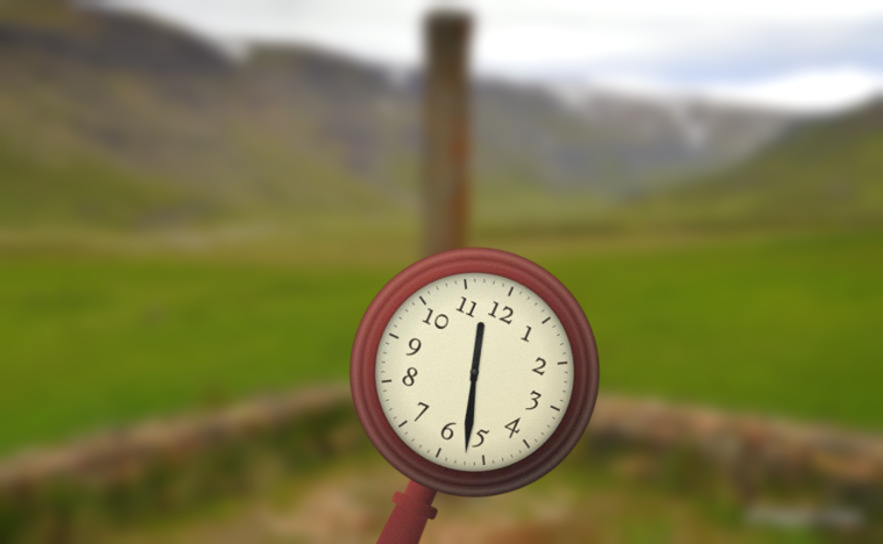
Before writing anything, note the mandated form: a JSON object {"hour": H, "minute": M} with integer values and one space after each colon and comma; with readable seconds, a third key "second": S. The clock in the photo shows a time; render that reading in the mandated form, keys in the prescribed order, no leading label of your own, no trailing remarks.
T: {"hour": 11, "minute": 27}
